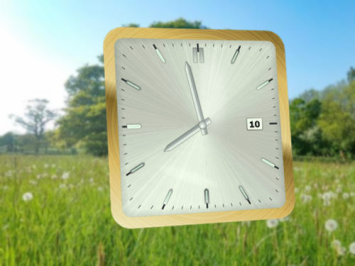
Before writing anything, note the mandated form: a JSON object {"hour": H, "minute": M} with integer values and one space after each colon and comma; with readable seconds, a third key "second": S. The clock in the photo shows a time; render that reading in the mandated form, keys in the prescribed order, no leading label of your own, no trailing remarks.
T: {"hour": 7, "minute": 58}
